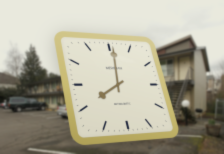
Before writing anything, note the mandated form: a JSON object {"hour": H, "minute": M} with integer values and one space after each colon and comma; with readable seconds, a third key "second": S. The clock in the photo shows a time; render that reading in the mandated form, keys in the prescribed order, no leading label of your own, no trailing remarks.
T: {"hour": 8, "minute": 1}
